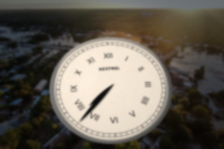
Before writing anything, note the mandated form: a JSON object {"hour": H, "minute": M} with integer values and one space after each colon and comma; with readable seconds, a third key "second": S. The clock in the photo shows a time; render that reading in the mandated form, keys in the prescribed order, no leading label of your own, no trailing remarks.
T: {"hour": 7, "minute": 37}
